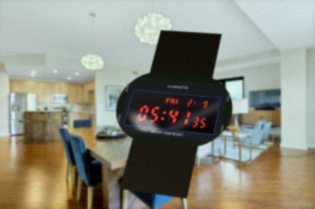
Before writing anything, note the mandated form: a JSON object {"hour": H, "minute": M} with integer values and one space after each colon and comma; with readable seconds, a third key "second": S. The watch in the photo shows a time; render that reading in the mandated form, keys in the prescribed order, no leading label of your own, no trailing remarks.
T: {"hour": 5, "minute": 41, "second": 35}
